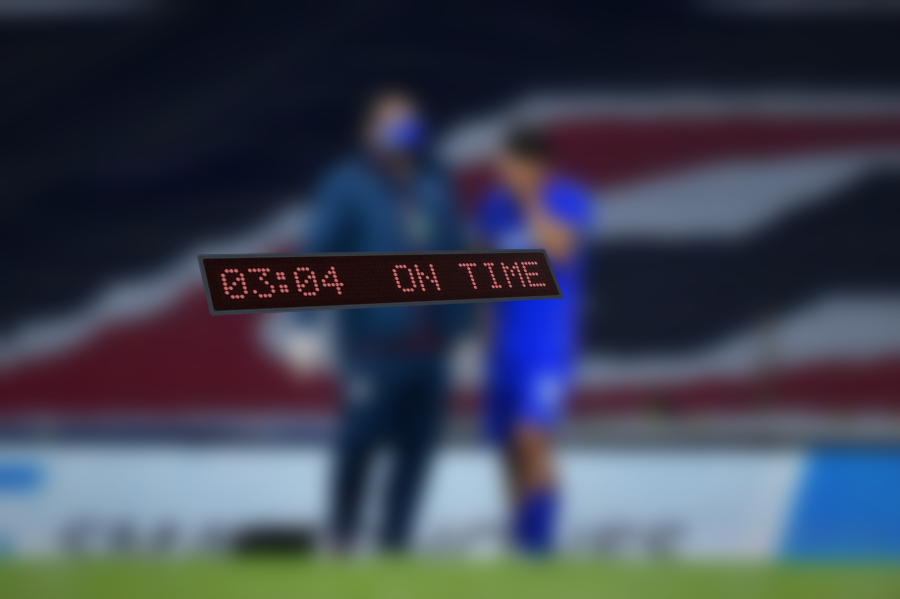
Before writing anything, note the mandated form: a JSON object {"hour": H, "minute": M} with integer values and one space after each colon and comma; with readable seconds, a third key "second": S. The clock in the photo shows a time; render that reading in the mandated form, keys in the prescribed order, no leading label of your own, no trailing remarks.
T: {"hour": 3, "minute": 4}
